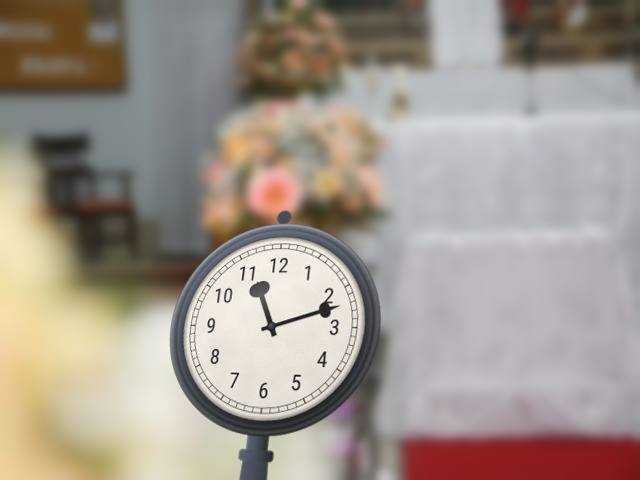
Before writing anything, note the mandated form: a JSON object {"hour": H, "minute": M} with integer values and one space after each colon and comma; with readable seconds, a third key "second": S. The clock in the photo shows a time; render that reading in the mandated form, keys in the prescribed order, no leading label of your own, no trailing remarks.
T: {"hour": 11, "minute": 12}
